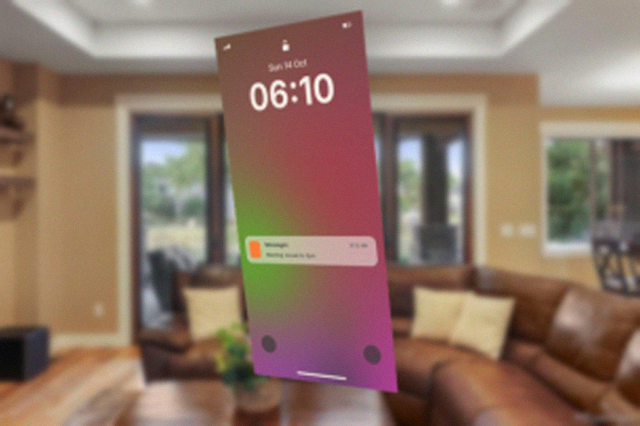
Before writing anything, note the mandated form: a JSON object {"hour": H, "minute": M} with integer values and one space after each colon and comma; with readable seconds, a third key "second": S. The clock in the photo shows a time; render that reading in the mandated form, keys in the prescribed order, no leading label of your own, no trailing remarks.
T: {"hour": 6, "minute": 10}
